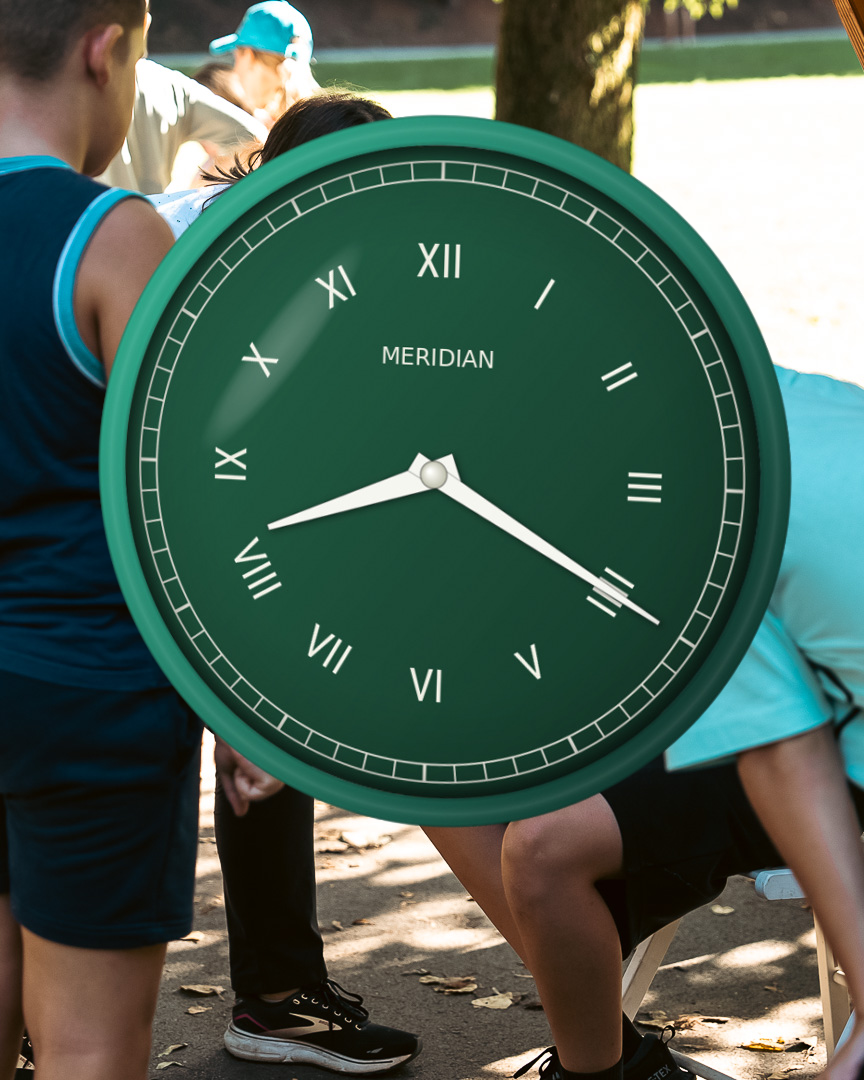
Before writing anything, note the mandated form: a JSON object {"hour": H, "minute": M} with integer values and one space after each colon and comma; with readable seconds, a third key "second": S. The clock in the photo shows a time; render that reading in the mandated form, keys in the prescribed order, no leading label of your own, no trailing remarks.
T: {"hour": 8, "minute": 20}
